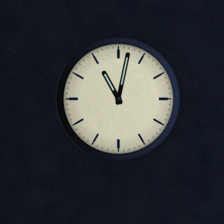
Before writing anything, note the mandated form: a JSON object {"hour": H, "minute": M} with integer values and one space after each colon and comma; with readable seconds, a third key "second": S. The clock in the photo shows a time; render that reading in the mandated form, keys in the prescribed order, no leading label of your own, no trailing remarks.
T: {"hour": 11, "minute": 2}
